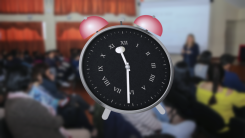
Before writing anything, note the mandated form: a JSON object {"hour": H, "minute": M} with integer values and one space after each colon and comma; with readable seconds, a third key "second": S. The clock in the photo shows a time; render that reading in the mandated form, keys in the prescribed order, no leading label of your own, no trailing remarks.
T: {"hour": 11, "minute": 31}
